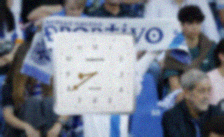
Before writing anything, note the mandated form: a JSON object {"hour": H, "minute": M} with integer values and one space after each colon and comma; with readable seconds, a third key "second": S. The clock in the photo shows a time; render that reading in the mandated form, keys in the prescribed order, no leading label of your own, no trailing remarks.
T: {"hour": 8, "minute": 39}
